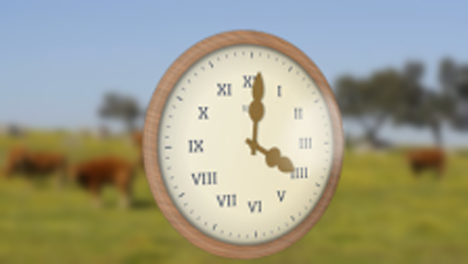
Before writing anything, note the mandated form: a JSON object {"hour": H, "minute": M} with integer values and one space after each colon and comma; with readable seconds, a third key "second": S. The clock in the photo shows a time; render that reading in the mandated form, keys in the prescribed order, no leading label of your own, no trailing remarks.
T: {"hour": 4, "minute": 1}
